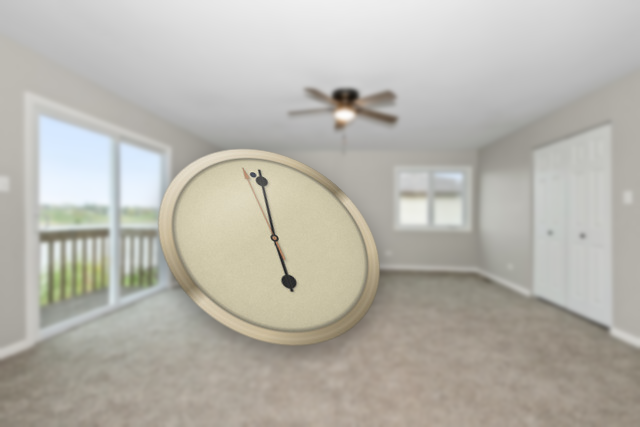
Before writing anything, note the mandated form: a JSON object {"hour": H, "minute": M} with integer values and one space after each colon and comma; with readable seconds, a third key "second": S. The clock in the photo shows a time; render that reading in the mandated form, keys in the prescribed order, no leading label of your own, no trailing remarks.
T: {"hour": 6, "minute": 0, "second": 59}
